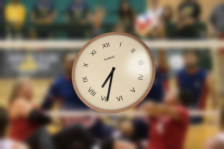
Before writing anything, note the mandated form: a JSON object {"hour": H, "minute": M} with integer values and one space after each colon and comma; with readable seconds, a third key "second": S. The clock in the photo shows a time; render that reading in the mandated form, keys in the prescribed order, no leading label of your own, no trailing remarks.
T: {"hour": 7, "minute": 34}
